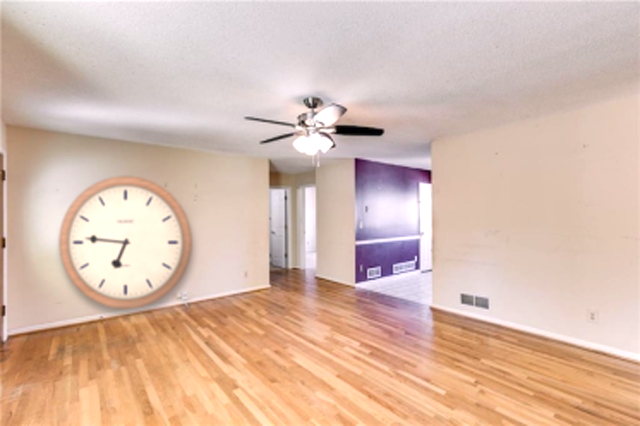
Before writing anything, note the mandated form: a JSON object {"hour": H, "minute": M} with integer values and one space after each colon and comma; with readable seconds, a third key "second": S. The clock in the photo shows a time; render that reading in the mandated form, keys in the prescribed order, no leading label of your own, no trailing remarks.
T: {"hour": 6, "minute": 46}
